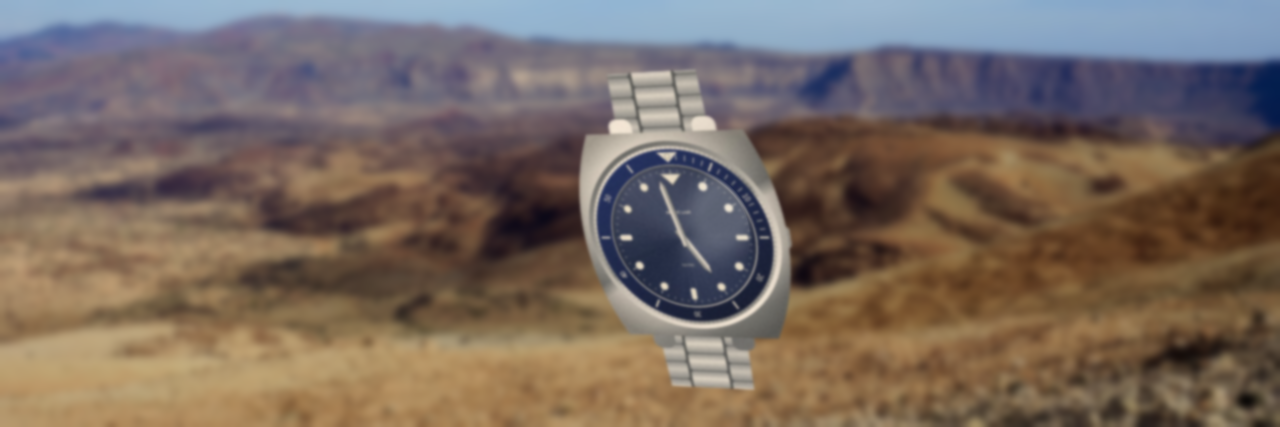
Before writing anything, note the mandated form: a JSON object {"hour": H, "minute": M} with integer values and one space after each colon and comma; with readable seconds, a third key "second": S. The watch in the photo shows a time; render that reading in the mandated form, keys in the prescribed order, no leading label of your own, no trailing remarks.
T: {"hour": 4, "minute": 58}
